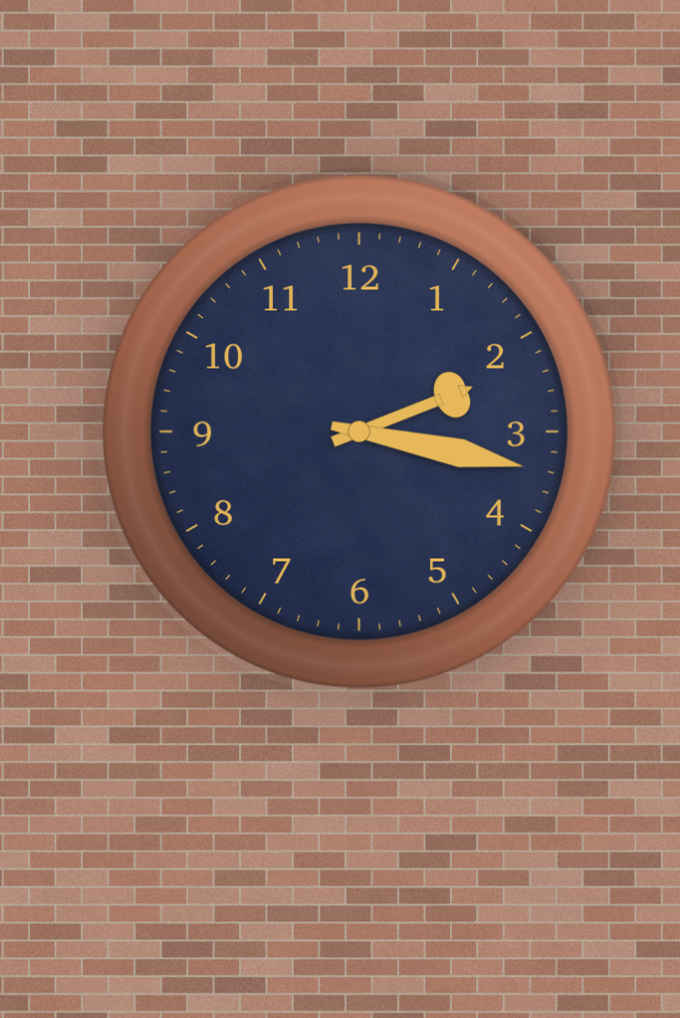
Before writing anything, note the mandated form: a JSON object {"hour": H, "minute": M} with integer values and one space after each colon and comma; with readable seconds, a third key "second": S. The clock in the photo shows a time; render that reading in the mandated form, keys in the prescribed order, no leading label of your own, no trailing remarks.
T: {"hour": 2, "minute": 17}
